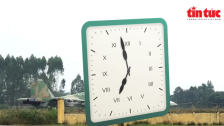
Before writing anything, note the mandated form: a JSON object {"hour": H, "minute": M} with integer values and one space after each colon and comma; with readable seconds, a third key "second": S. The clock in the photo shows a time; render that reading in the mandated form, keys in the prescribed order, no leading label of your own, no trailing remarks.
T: {"hour": 6, "minute": 58}
